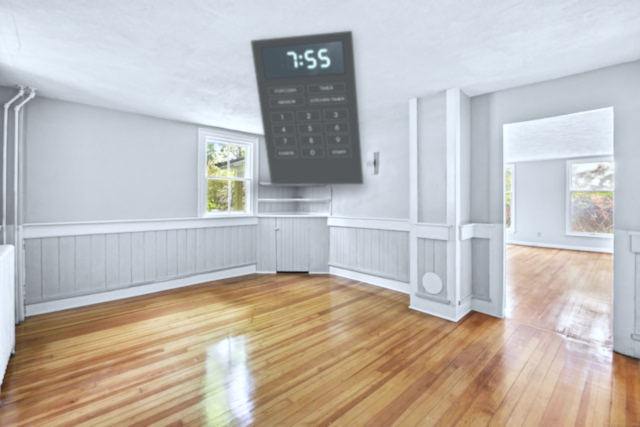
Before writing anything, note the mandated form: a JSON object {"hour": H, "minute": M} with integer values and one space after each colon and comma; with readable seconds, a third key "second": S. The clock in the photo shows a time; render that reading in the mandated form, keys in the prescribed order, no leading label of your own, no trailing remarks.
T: {"hour": 7, "minute": 55}
